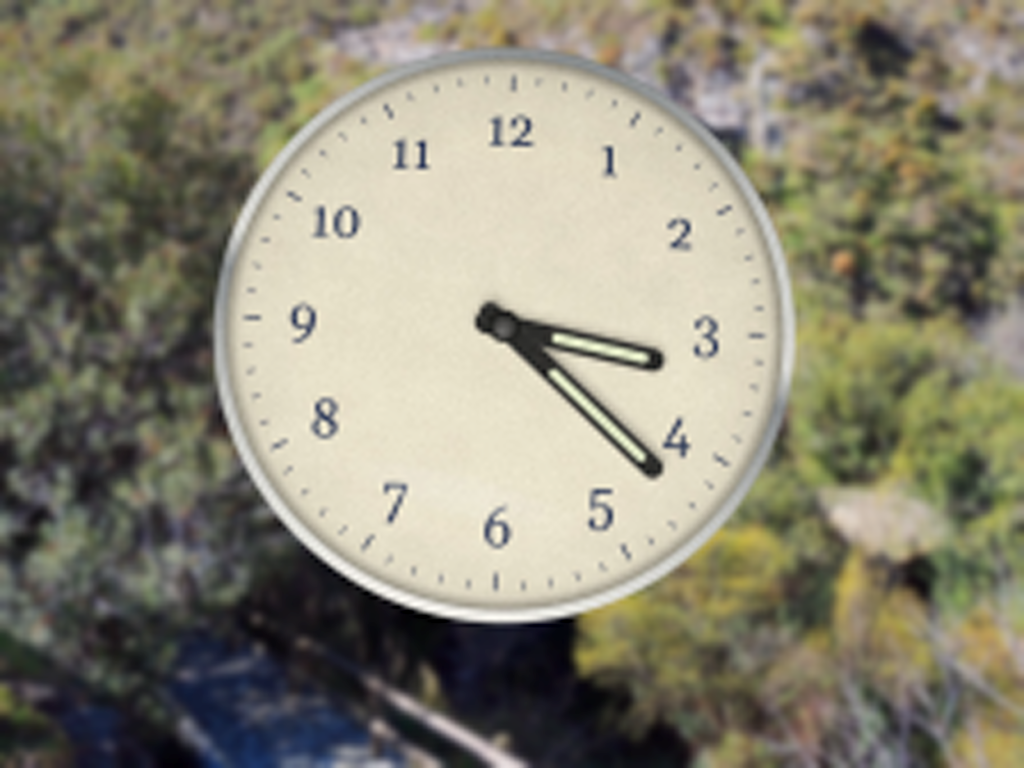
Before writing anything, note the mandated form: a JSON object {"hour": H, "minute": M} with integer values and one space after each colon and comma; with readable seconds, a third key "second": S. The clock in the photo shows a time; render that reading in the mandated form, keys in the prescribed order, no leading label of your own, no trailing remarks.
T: {"hour": 3, "minute": 22}
